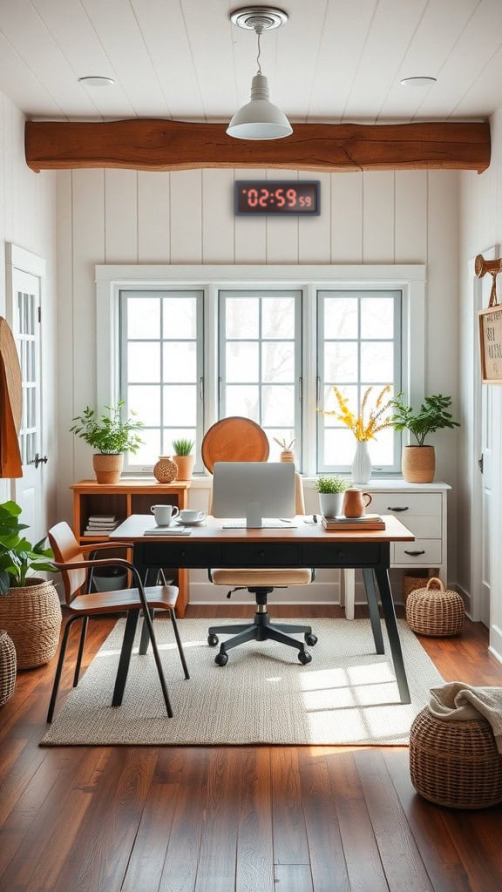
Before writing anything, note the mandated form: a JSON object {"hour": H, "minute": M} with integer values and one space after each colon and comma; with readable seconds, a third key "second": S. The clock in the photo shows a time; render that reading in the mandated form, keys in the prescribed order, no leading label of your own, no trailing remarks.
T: {"hour": 2, "minute": 59, "second": 59}
